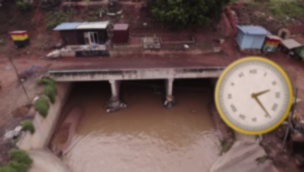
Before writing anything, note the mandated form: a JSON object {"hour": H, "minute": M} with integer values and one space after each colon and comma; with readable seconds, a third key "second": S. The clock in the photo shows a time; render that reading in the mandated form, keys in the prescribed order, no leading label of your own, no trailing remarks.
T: {"hour": 2, "minute": 24}
